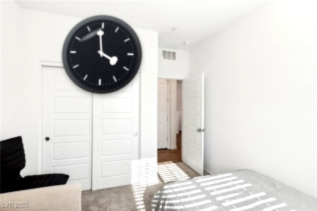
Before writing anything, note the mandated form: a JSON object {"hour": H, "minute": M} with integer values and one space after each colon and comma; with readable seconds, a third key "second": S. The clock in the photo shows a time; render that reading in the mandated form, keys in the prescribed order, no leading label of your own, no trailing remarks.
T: {"hour": 3, "minute": 59}
